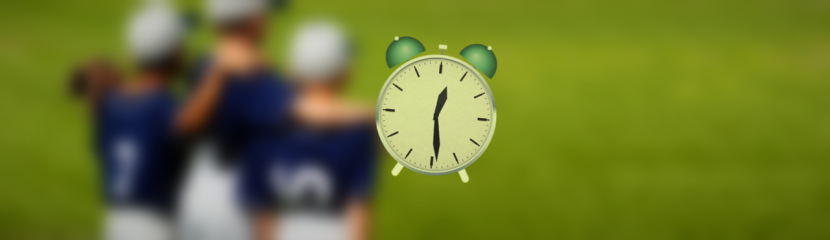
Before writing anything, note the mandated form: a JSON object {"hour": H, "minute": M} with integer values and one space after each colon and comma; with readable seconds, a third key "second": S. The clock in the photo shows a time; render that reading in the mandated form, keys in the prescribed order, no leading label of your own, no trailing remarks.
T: {"hour": 12, "minute": 29}
